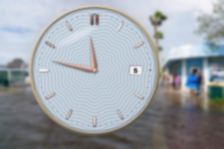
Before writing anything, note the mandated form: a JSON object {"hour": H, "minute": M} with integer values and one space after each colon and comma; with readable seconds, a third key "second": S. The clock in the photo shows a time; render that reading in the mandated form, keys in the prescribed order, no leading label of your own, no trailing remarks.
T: {"hour": 11, "minute": 47}
